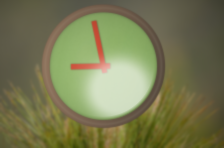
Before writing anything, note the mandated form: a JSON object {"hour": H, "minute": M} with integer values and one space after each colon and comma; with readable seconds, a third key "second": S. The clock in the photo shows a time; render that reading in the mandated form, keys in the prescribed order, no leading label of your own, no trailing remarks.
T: {"hour": 8, "minute": 58}
